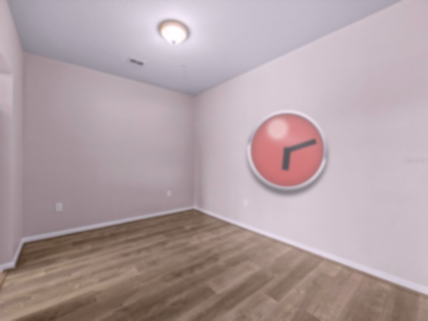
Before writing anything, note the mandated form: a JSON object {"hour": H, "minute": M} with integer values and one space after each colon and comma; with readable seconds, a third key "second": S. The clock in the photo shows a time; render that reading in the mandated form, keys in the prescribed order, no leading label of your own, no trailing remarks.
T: {"hour": 6, "minute": 12}
